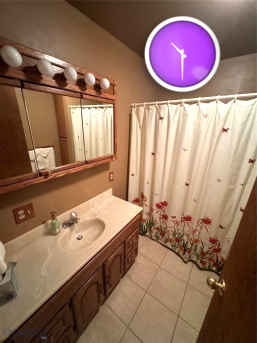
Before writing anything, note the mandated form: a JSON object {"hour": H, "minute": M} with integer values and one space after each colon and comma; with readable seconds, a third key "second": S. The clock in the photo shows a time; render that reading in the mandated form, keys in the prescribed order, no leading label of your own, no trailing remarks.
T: {"hour": 10, "minute": 30}
